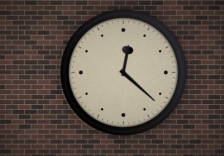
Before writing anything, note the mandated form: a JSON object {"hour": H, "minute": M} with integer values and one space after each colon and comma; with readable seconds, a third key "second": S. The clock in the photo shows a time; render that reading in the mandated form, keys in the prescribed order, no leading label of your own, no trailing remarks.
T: {"hour": 12, "minute": 22}
